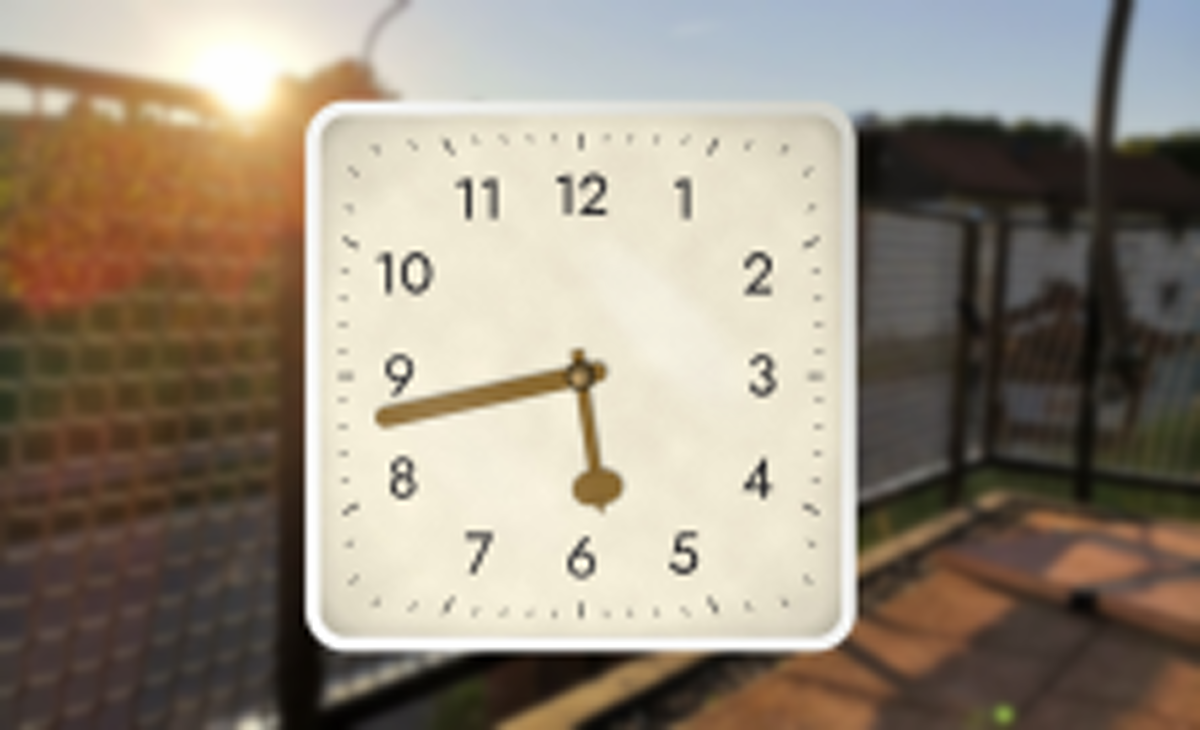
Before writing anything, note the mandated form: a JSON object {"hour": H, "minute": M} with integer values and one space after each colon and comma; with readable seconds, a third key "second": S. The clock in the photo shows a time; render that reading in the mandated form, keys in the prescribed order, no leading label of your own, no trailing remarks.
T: {"hour": 5, "minute": 43}
